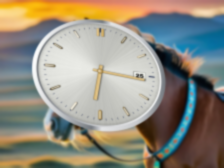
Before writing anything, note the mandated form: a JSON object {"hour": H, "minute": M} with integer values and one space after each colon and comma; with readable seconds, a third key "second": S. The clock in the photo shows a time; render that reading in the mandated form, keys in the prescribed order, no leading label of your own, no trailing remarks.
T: {"hour": 6, "minute": 16}
